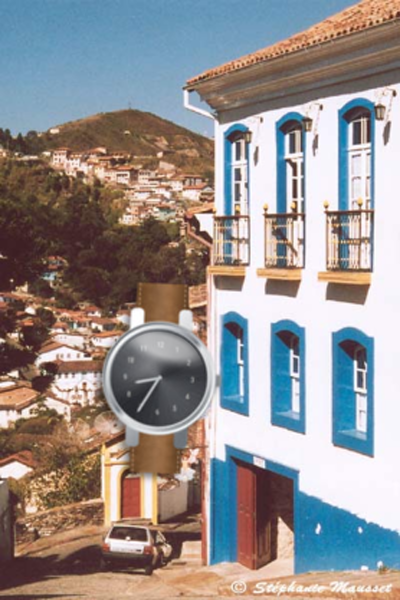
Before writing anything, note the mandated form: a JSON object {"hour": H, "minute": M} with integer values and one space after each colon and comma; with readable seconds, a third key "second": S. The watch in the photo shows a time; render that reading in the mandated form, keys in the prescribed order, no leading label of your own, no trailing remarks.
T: {"hour": 8, "minute": 35}
